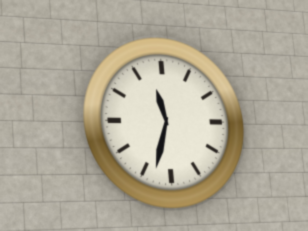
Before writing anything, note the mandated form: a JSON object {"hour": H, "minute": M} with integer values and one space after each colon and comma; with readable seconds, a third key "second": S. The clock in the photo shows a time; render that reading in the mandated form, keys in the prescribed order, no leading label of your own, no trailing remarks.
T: {"hour": 11, "minute": 33}
